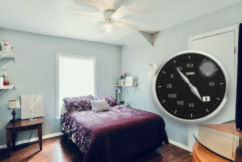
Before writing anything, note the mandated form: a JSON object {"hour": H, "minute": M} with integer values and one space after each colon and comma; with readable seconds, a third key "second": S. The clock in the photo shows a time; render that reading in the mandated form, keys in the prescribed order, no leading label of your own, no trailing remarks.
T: {"hour": 4, "minute": 54}
